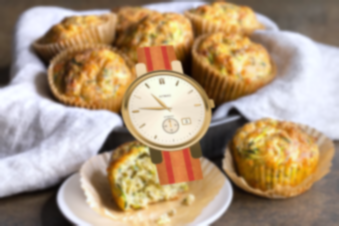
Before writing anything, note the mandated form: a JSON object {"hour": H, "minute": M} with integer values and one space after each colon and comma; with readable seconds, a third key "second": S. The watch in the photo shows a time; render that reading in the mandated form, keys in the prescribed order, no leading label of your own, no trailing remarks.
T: {"hour": 10, "minute": 46}
